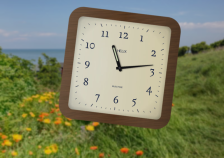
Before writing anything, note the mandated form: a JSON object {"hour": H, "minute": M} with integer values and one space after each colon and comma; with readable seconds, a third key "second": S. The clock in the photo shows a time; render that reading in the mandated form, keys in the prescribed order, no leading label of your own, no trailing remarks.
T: {"hour": 11, "minute": 13}
